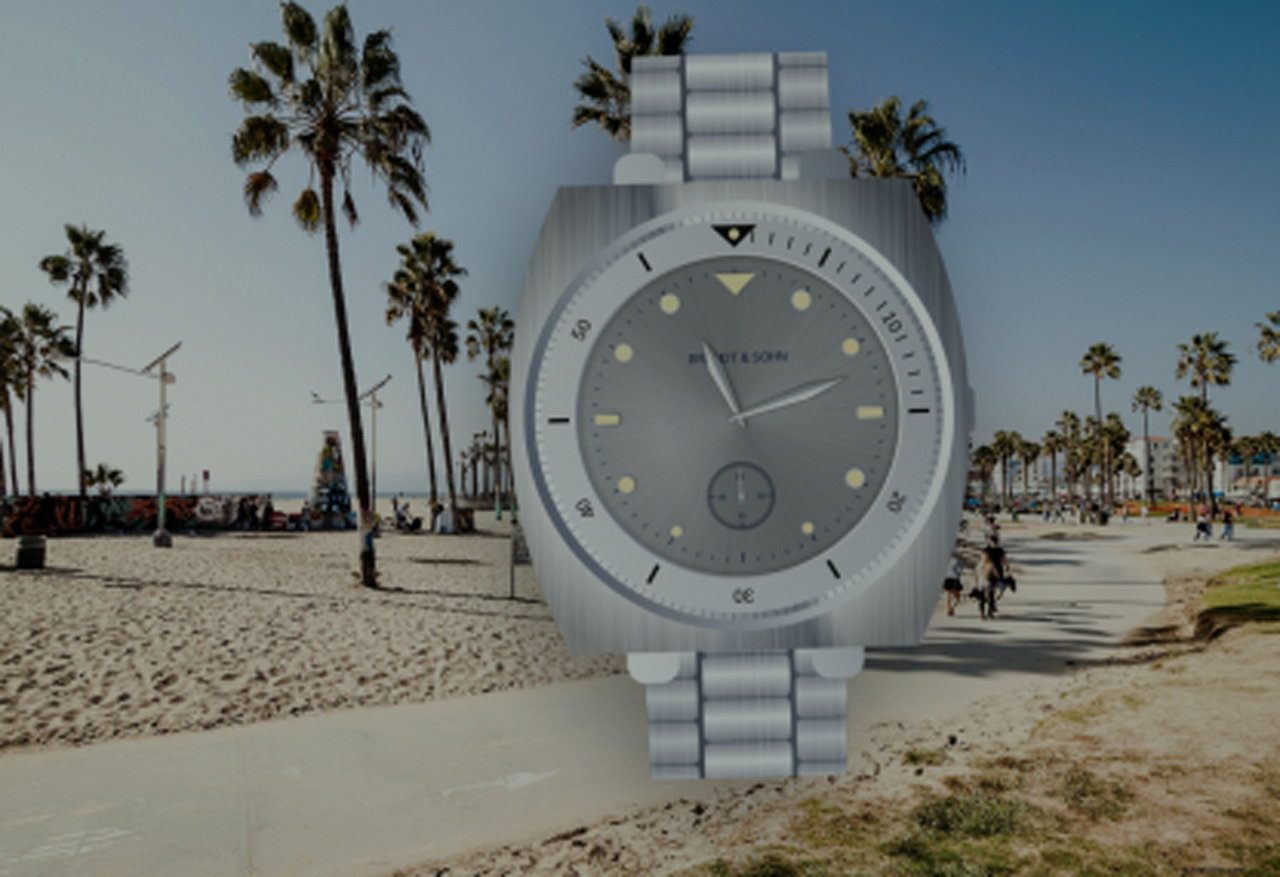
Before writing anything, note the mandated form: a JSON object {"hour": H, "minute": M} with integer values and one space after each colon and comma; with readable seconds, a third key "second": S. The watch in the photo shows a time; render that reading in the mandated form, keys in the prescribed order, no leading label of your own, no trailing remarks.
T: {"hour": 11, "minute": 12}
